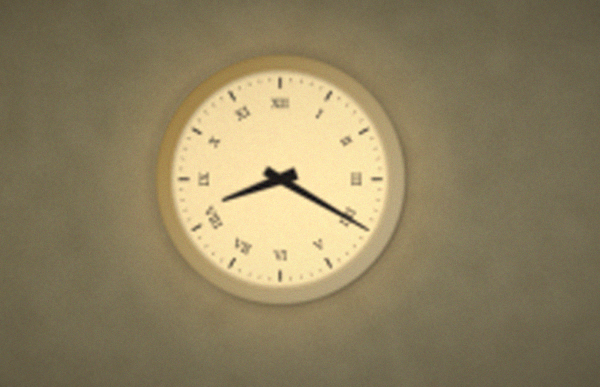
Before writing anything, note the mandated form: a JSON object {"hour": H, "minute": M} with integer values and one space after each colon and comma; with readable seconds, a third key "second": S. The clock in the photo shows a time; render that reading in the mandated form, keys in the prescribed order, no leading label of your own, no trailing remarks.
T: {"hour": 8, "minute": 20}
